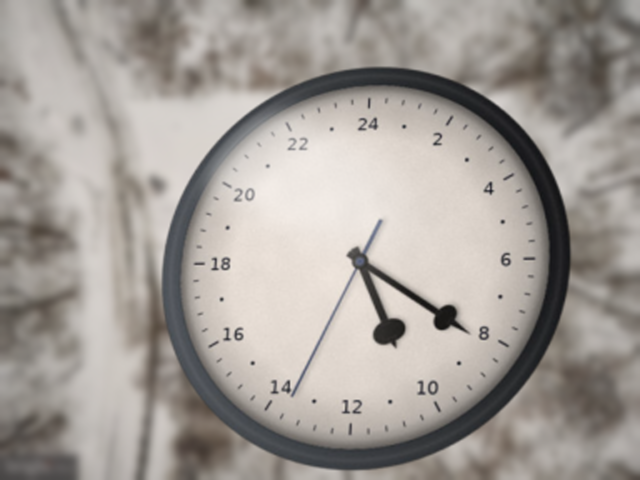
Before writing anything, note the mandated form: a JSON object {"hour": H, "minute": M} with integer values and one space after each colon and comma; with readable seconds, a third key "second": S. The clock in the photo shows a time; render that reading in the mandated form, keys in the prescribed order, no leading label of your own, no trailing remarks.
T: {"hour": 10, "minute": 20, "second": 34}
